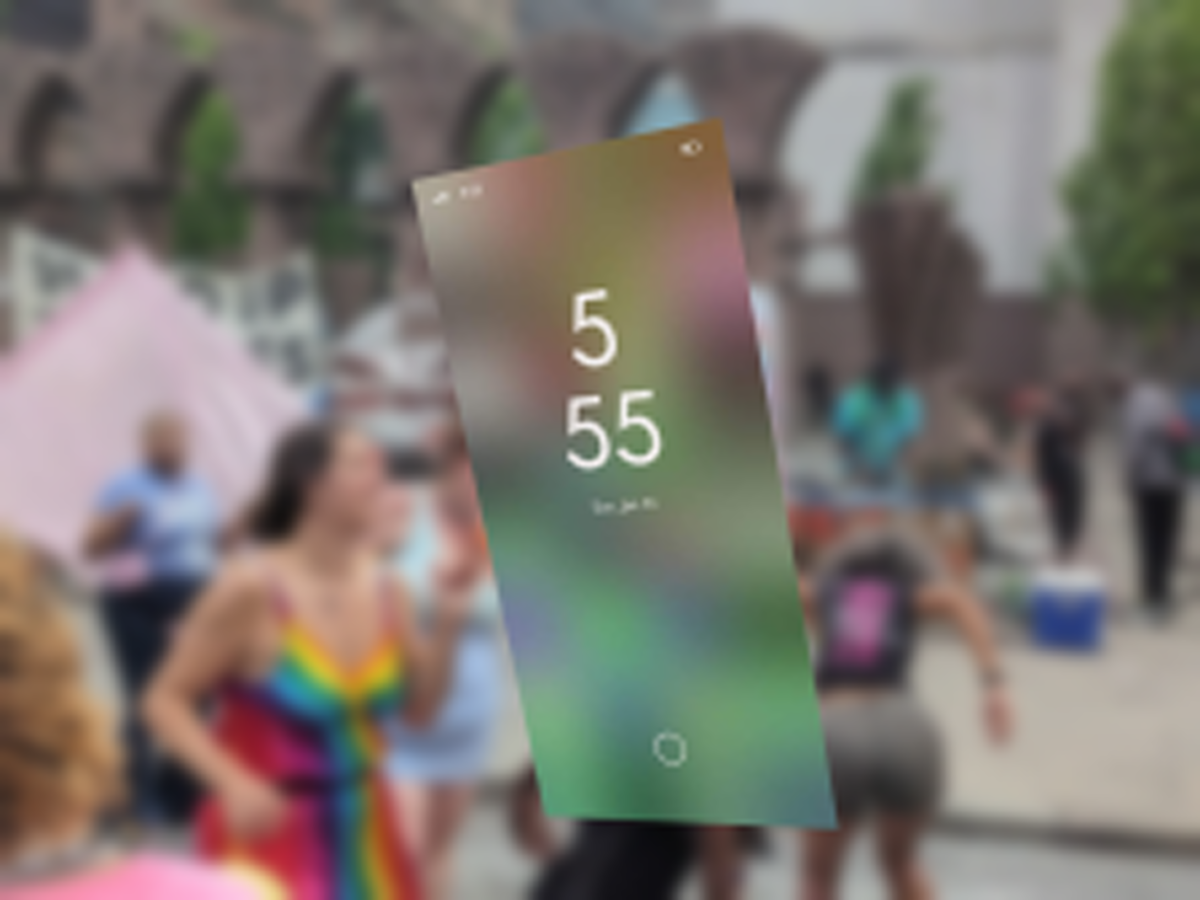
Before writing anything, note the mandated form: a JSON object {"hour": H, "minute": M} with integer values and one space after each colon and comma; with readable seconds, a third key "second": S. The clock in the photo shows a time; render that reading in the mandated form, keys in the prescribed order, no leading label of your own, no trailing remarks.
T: {"hour": 5, "minute": 55}
